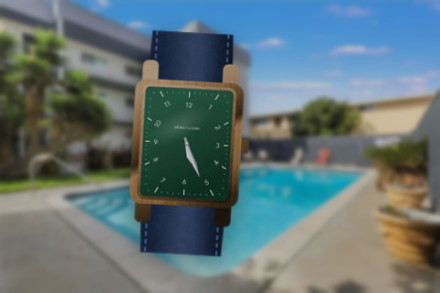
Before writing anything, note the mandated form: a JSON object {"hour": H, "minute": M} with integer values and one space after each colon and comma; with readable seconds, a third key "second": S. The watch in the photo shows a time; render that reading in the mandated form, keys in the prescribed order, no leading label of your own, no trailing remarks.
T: {"hour": 5, "minute": 26}
